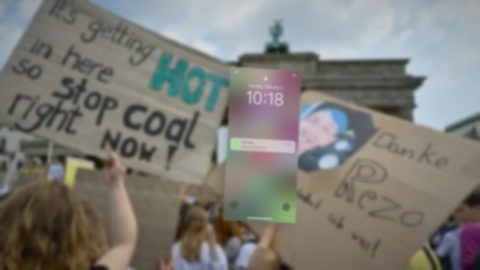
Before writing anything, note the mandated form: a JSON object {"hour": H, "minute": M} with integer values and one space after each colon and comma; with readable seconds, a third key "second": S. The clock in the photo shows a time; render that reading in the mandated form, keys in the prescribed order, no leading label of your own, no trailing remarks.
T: {"hour": 10, "minute": 18}
